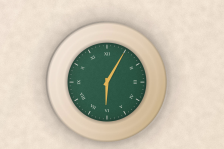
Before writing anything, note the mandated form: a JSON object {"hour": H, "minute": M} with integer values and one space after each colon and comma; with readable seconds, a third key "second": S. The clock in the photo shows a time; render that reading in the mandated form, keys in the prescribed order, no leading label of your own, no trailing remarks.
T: {"hour": 6, "minute": 5}
